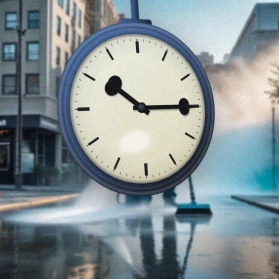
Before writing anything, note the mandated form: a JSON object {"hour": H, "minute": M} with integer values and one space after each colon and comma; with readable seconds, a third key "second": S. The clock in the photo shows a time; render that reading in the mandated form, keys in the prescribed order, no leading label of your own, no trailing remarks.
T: {"hour": 10, "minute": 15}
